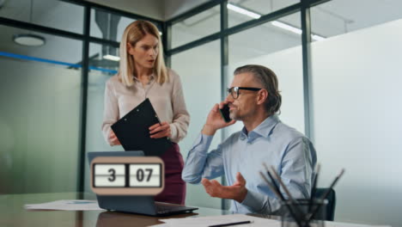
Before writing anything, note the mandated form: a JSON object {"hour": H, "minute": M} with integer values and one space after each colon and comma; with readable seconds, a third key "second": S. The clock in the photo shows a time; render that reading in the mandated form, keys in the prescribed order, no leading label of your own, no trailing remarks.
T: {"hour": 3, "minute": 7}
